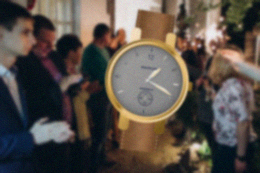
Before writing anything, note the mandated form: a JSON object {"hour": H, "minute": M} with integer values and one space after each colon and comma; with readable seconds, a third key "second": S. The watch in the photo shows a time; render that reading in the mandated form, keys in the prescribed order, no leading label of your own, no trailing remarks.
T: {"hour": 1, "minute": 19}
